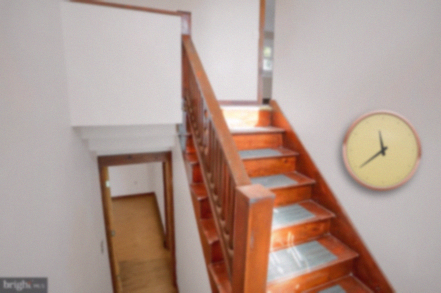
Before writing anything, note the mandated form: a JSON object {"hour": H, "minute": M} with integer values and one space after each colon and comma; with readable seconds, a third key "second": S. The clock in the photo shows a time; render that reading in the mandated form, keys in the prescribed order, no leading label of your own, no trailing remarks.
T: {"hour": 11, "minute": 39}
